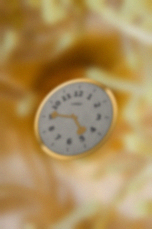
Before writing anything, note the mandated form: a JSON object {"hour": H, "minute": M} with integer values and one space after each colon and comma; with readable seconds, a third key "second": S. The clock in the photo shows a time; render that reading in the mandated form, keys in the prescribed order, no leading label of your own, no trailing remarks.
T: {"hour": 4, "minute": 46}
